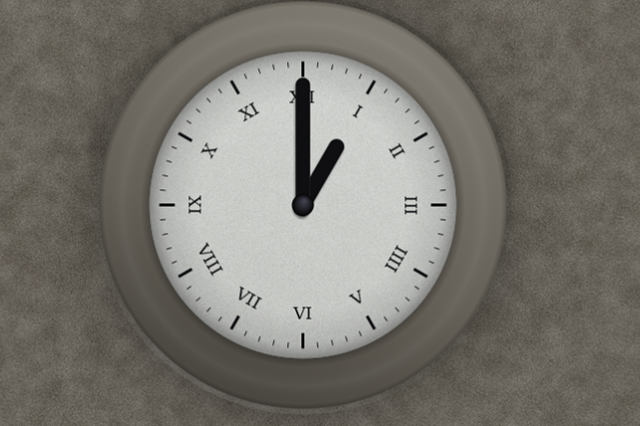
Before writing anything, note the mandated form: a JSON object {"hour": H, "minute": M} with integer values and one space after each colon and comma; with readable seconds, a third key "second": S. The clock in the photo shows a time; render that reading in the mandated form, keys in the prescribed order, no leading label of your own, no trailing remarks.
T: {"hour": 1, "minute": 0}
